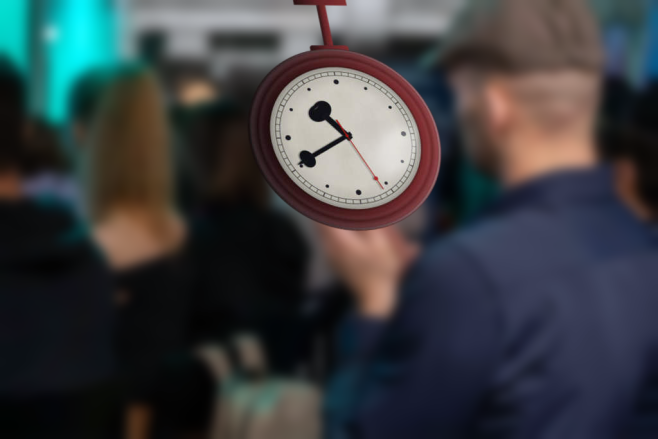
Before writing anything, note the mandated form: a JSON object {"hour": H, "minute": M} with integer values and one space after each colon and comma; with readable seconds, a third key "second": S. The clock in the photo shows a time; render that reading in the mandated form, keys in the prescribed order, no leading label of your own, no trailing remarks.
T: {"hour": 10, "minute": 40, "second": 26}
